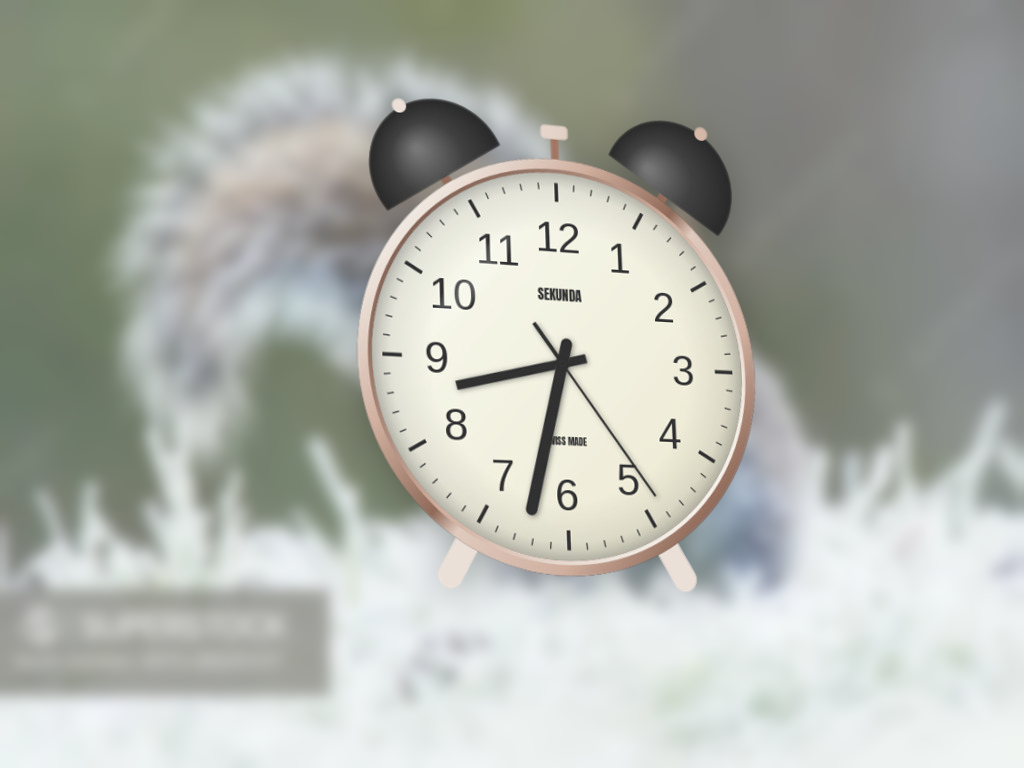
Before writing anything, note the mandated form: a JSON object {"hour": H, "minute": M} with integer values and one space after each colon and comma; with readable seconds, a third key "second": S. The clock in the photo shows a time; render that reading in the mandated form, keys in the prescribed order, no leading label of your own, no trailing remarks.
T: {"hour": 8, "minute": 32, "second": 24}
